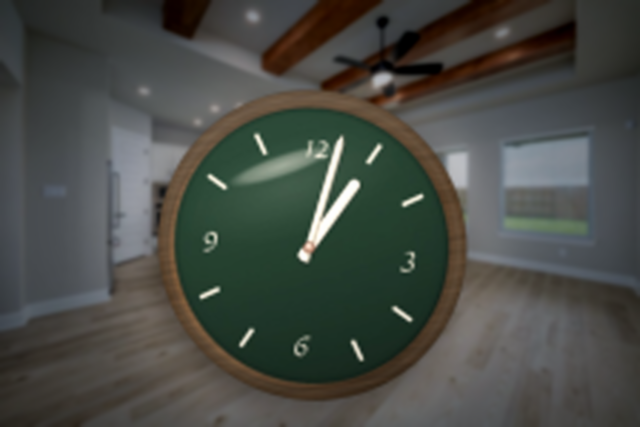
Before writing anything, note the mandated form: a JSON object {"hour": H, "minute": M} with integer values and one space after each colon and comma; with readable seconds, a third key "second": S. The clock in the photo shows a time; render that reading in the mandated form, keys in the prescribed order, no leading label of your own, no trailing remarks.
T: {"hour": 1, "minute": 2}
